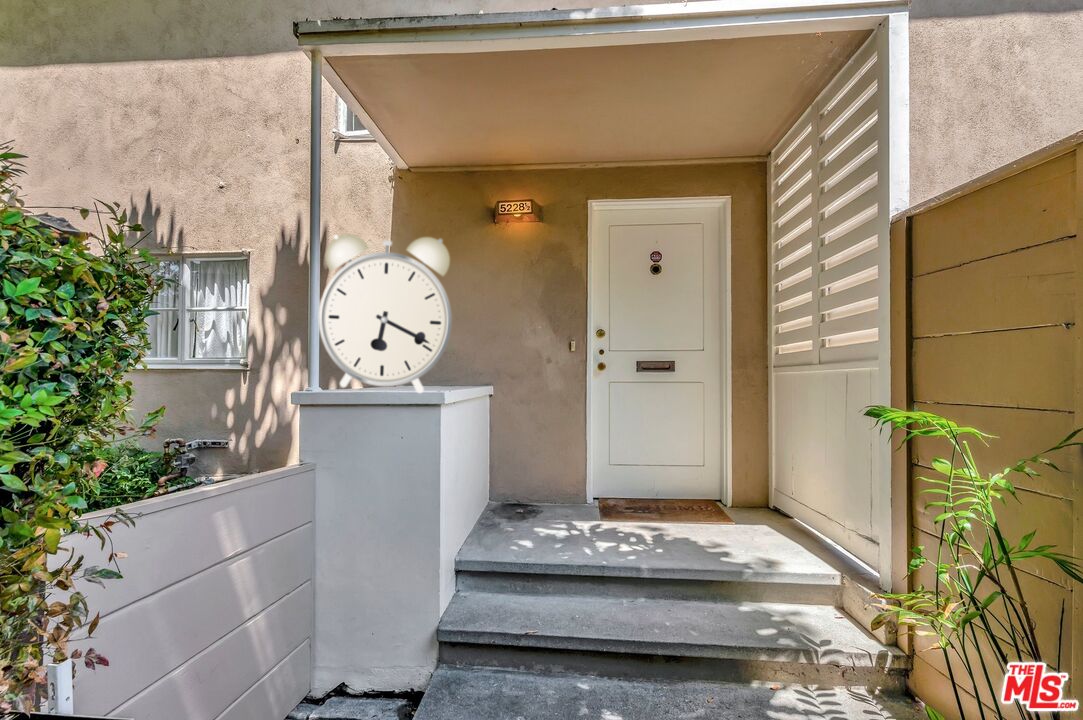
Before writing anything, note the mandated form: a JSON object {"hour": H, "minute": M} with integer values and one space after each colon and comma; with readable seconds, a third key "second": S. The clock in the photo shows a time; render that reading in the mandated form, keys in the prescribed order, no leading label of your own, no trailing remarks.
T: {"hour": 6, "minute": 19}
